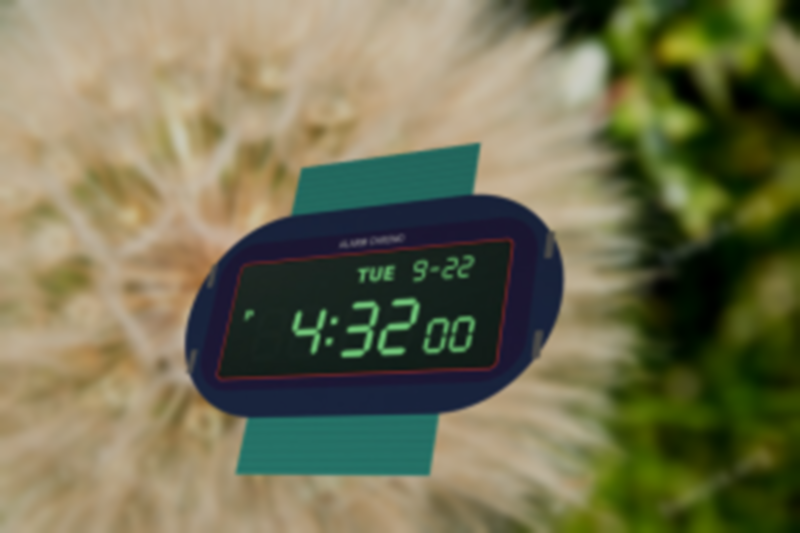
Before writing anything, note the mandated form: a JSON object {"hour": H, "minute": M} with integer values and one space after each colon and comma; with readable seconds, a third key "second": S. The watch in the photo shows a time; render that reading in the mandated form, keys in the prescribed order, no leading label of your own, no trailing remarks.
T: {"hour": 4, "minute": 32, "second": 0}
